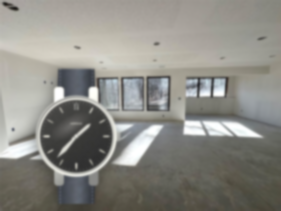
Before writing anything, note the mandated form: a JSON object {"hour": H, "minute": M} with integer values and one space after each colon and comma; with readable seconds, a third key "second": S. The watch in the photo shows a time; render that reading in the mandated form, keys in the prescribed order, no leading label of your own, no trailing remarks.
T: {"hour": 1, "minute": 37}
